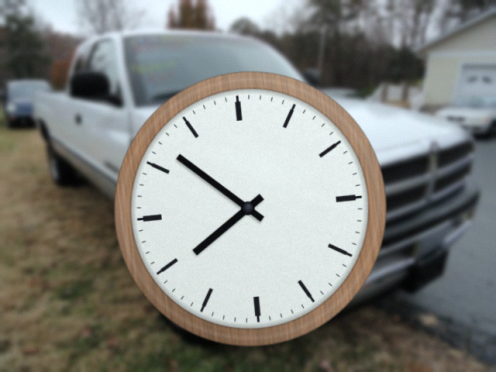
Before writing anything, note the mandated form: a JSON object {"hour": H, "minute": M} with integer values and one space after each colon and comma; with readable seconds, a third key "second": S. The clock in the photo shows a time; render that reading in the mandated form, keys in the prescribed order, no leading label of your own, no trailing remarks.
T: {"hour": 7, "minute": 52}
